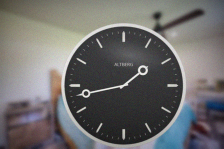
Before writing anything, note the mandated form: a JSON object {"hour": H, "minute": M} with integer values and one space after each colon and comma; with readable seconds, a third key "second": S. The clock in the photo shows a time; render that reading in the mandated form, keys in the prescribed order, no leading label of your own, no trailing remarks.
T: {"hour": 1, "minute": 43}
